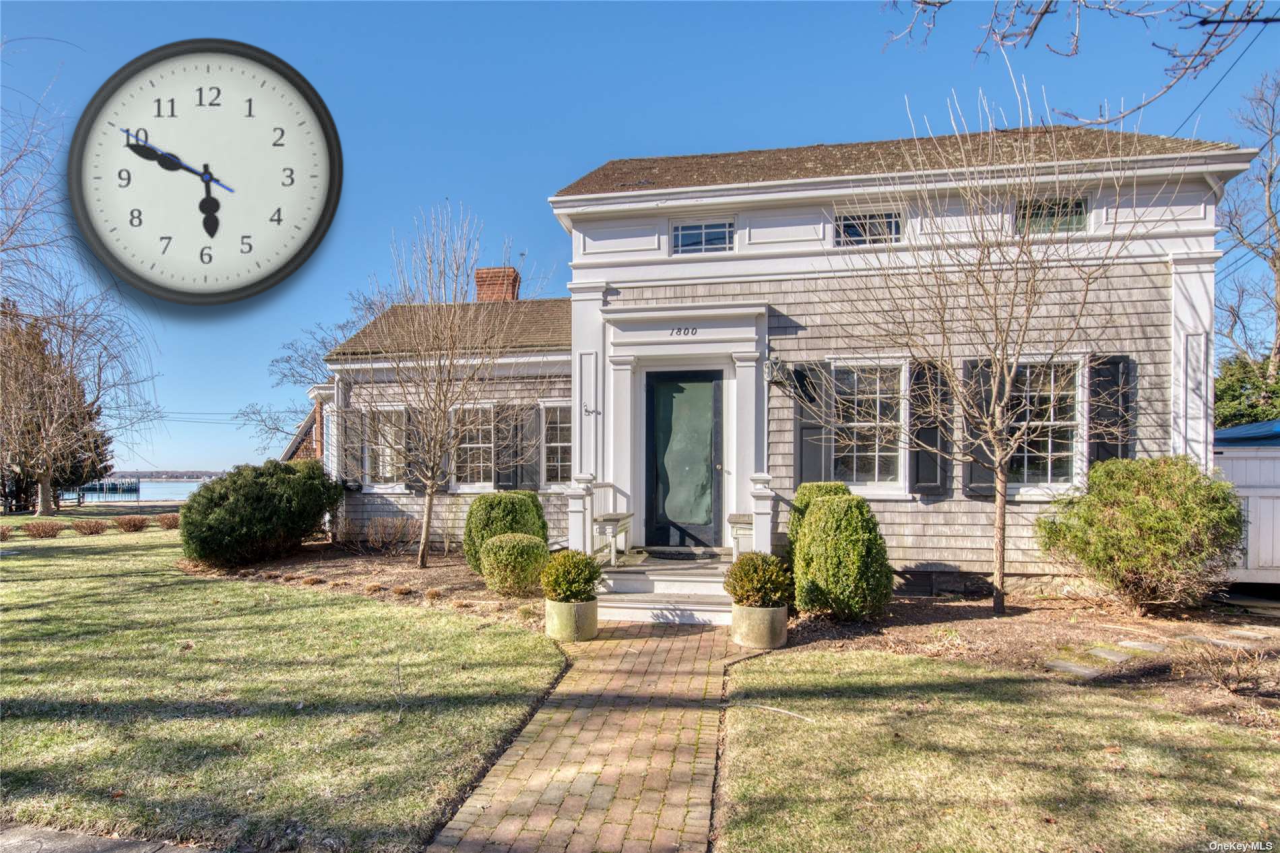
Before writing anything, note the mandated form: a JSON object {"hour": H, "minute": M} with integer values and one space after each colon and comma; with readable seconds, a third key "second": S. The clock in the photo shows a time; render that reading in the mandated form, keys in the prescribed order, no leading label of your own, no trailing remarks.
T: {"hour": 5, "minute": 48, "second": 50}
